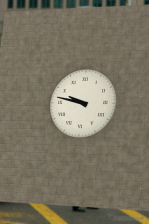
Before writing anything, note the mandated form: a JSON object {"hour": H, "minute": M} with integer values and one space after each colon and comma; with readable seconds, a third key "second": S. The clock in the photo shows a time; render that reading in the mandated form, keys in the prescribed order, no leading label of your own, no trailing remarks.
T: {"hour": 9, "minute": 47}
